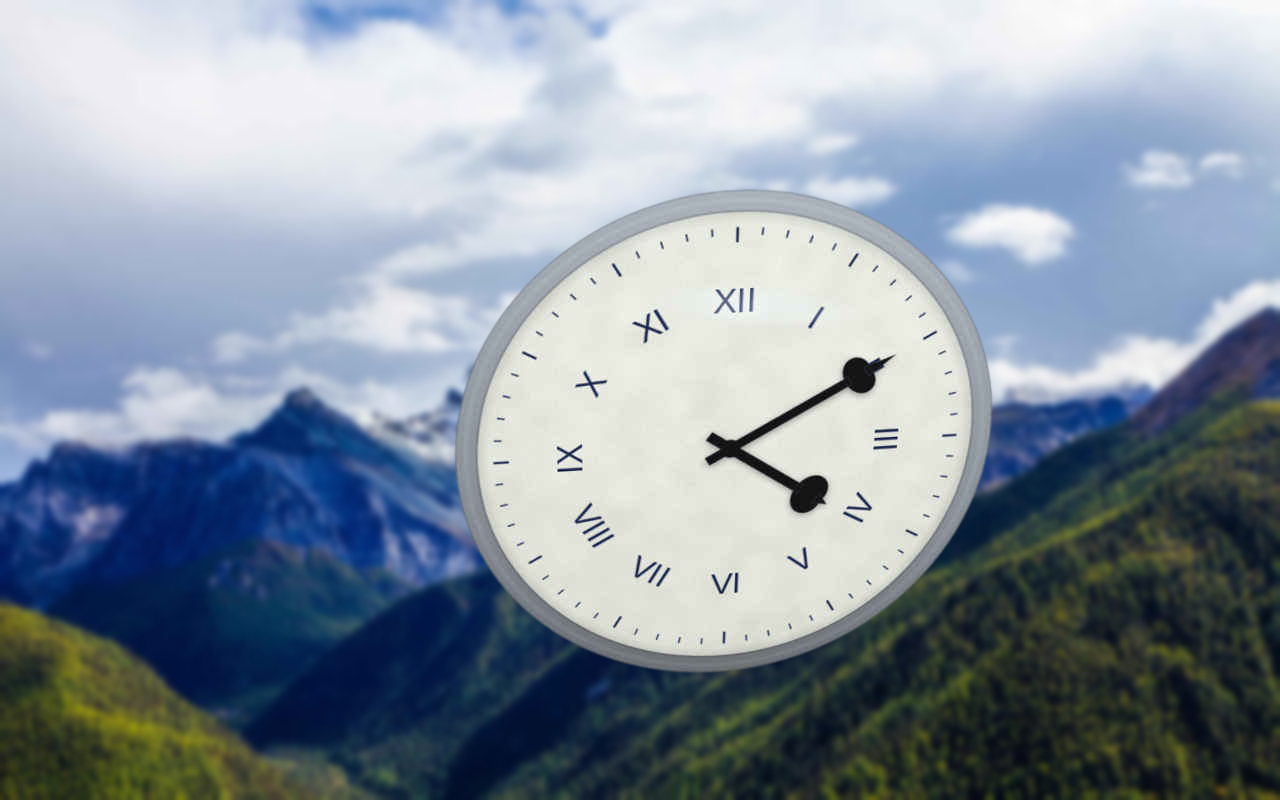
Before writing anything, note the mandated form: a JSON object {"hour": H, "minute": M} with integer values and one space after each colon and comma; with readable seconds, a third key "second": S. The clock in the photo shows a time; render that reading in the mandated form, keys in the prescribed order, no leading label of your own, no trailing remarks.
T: {"hour": 4, "minute": 10}
